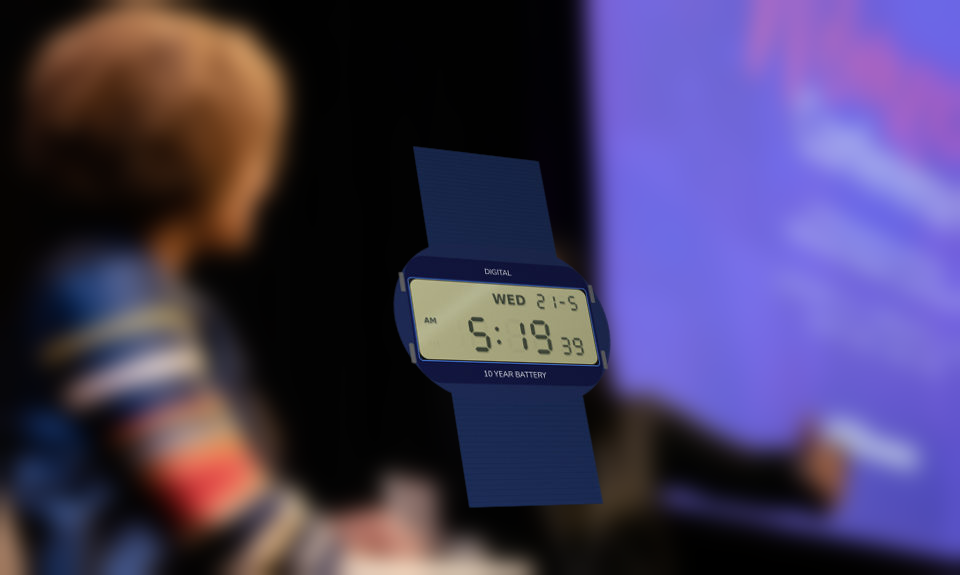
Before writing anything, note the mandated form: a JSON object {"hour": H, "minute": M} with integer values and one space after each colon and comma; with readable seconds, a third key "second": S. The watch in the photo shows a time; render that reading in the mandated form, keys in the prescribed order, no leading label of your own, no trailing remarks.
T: {"hour": 5, "minute": 19, "second": 39}
